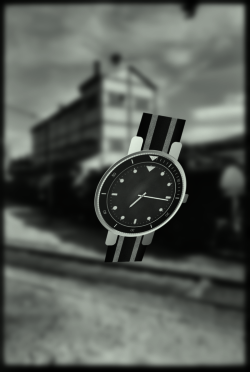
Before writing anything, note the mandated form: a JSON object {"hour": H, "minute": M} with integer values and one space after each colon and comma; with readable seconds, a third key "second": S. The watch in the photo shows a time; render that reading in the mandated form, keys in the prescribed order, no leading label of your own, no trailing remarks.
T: {"hour": 7, "minute": 16}
